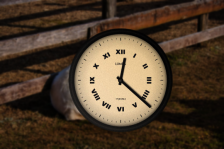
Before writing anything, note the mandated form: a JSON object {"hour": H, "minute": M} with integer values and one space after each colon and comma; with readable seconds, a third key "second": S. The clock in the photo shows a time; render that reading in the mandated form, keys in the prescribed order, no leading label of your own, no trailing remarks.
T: {"hour": 12, "minute": 22}
